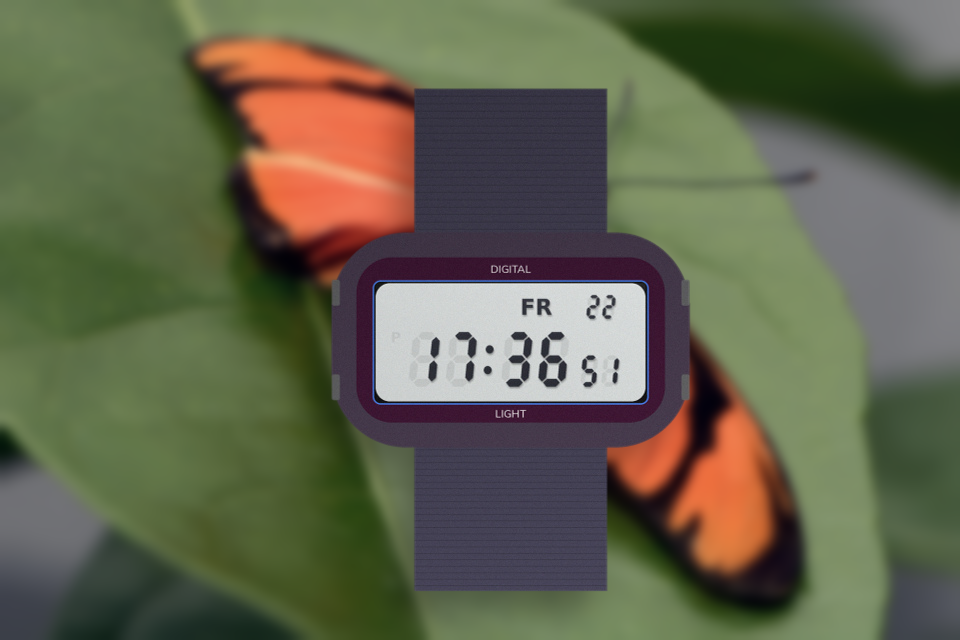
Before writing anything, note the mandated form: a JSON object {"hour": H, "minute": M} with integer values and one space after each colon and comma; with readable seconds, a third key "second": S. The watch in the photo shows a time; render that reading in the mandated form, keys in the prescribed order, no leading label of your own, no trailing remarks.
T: {"hour": 17, "minute": 36, "second": 51}
